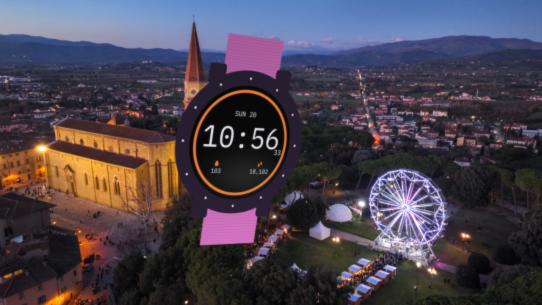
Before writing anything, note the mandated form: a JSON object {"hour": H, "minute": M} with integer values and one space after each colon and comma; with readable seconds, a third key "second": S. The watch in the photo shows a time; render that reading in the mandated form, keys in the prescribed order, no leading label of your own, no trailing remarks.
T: {"hour": 10, "minute": 56}
